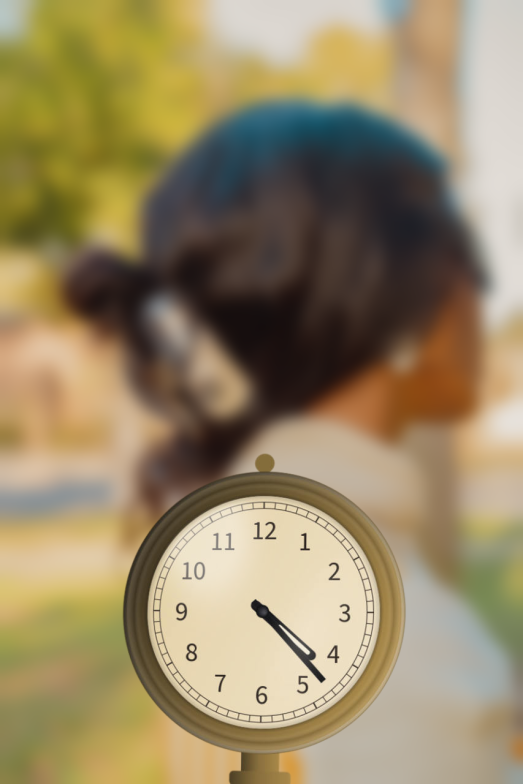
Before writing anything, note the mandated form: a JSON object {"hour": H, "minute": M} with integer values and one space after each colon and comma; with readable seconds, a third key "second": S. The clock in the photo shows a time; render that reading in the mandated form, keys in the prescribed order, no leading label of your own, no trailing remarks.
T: {"hour": 4, "minute": 23}
